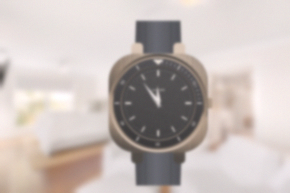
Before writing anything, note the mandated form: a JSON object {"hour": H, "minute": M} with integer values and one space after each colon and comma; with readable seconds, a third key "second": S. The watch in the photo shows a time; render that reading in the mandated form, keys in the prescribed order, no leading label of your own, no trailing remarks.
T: {"hour": 11, "minute": 54}
